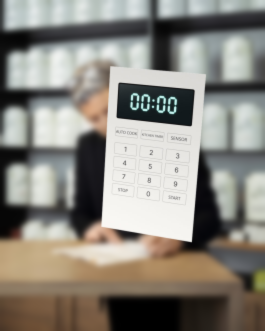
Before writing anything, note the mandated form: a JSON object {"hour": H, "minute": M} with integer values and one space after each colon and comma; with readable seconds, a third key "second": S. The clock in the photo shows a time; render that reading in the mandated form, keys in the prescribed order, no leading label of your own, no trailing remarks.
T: {"hour": 0, "minute": 0}
